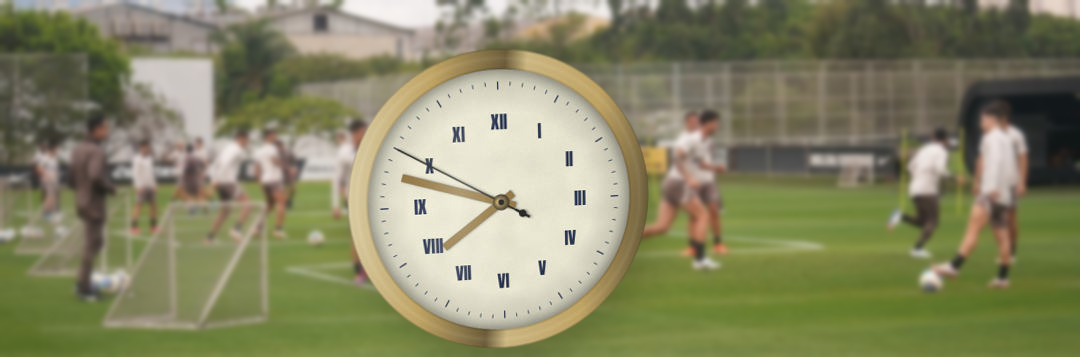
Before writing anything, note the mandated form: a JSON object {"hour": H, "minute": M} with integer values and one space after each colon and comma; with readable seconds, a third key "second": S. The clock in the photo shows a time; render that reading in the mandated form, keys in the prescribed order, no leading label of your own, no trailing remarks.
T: {"hour": 7, "minute": 47, "second": 50}
